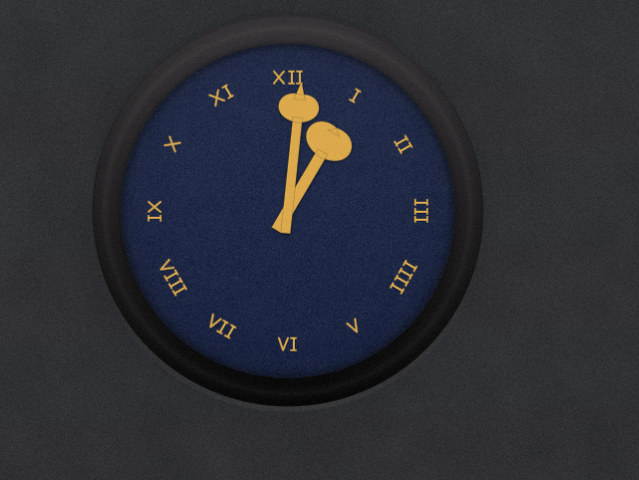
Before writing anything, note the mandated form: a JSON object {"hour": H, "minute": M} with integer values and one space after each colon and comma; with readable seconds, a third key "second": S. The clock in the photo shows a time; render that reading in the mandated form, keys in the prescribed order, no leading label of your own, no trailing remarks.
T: {"hour": 1, "minute": 1}
